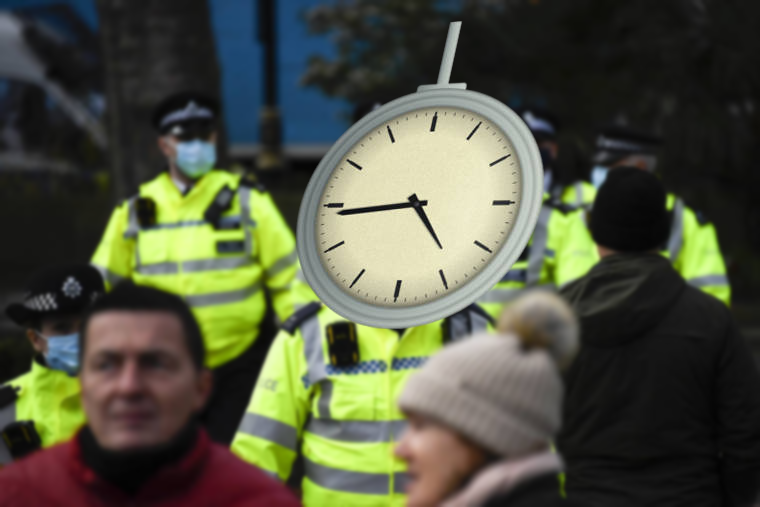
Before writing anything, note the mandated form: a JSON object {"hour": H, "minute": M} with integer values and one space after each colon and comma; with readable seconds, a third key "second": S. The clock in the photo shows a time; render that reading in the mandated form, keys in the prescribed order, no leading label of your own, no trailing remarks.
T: {"hour": 4, "minute": 44}
